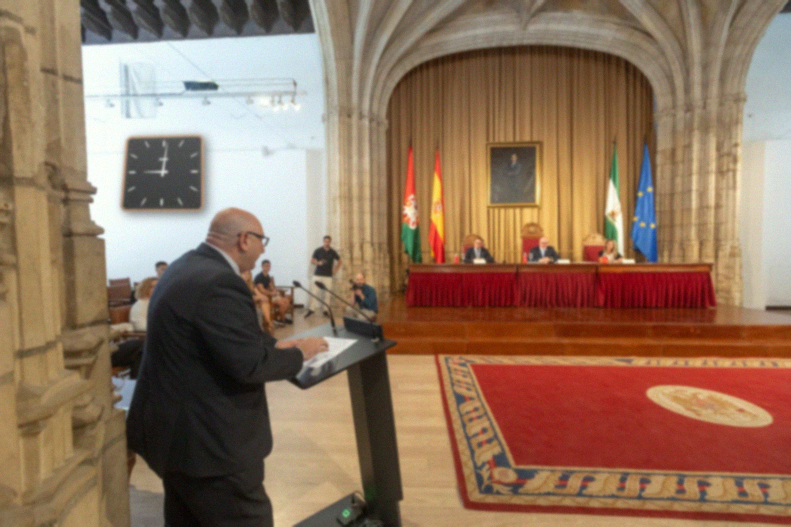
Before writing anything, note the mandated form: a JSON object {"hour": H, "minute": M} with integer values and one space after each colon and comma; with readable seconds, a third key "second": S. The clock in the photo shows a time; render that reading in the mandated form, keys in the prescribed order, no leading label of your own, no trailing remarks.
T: {"hour": 9, "minute": 1}
